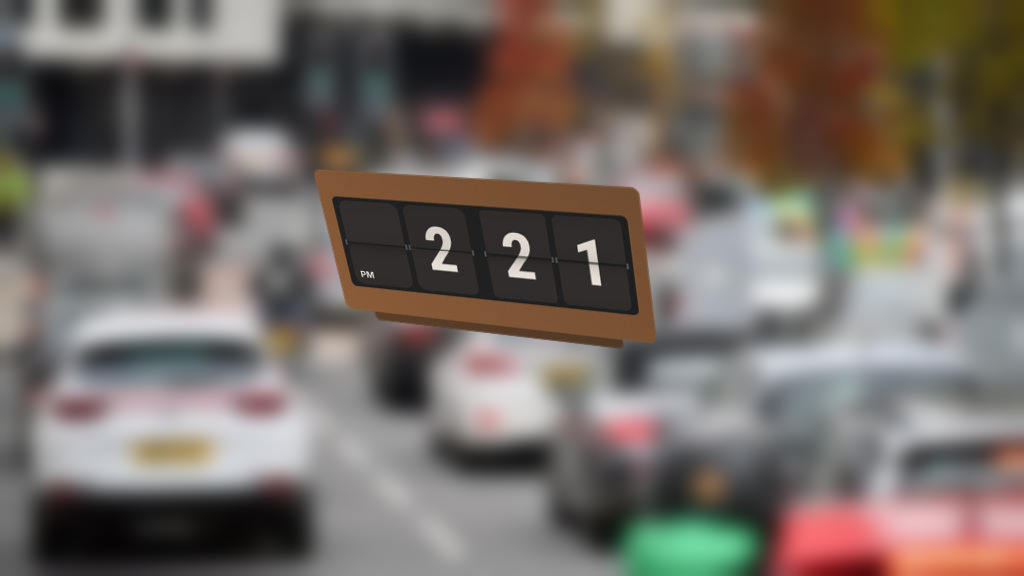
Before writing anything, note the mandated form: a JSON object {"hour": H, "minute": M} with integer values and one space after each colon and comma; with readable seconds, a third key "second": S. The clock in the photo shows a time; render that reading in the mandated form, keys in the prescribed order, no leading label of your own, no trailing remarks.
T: {"hour": 2, "minute": 21}
